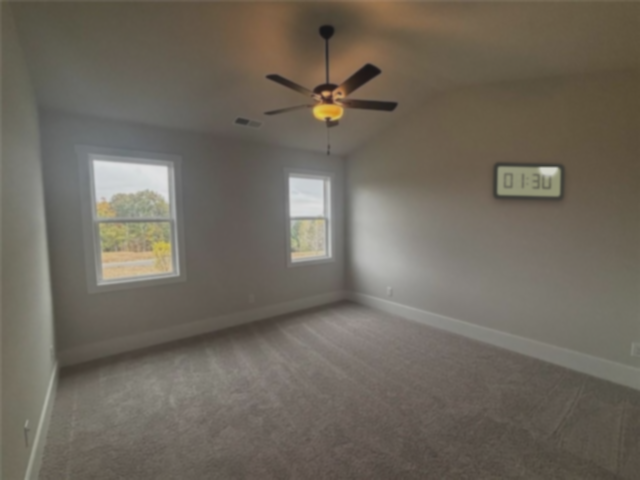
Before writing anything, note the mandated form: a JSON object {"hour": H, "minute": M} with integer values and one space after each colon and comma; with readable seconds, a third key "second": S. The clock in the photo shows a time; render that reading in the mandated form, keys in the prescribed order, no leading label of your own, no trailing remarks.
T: {"hour": 1, "minute": 30}
